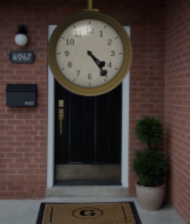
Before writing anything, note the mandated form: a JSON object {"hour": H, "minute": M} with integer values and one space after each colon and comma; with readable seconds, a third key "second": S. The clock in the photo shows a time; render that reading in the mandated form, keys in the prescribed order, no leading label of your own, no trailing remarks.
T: {"hour": 4, "minute": 24}
